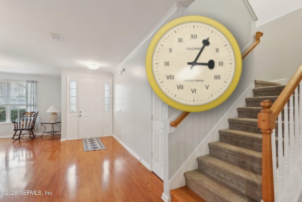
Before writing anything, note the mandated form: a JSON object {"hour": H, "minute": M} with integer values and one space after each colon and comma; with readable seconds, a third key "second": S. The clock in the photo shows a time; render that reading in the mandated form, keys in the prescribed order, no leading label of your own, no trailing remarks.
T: {"hour": 3, "minute": 5}
